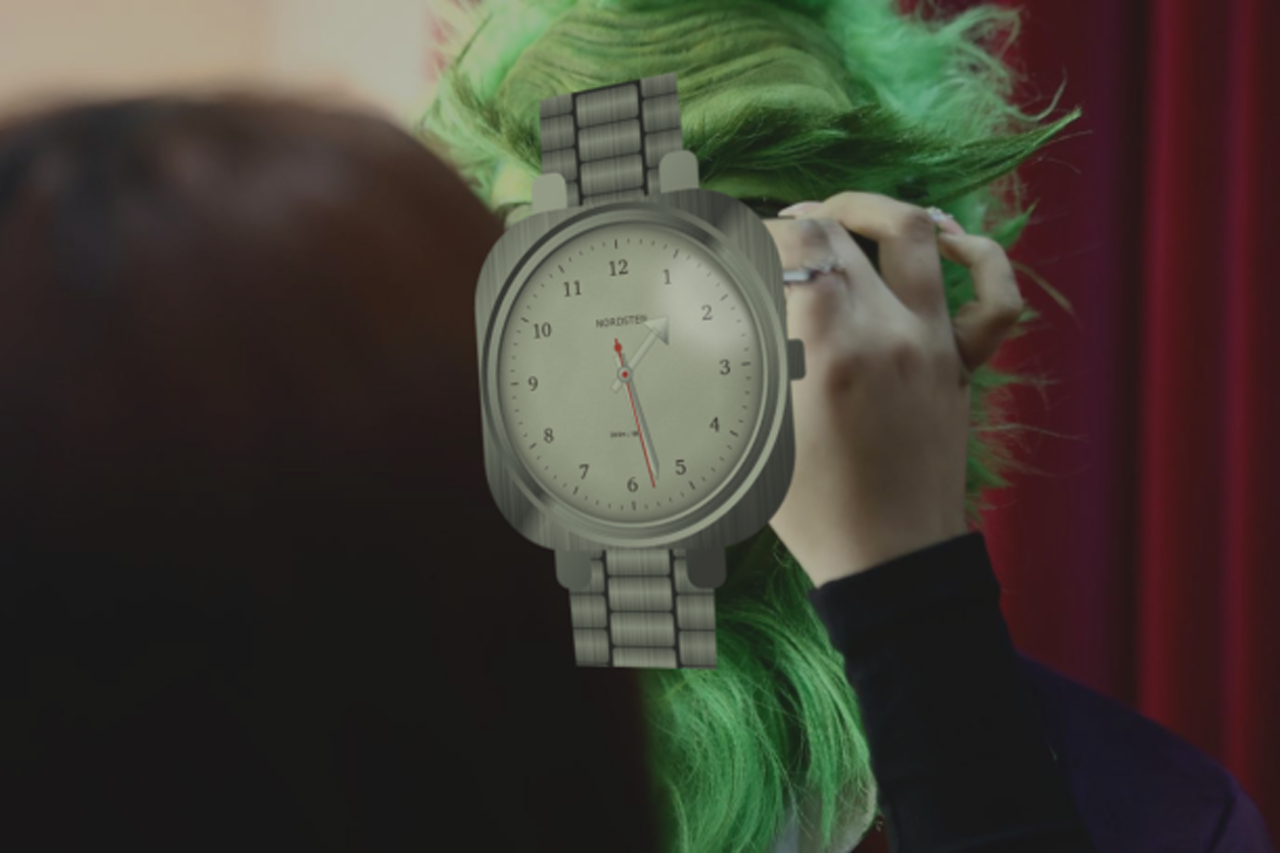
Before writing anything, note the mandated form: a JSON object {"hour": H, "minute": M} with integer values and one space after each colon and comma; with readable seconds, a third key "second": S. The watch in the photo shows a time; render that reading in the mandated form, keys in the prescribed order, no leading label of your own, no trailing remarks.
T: {"hour": 1, "minute": 27, "second": 28}
